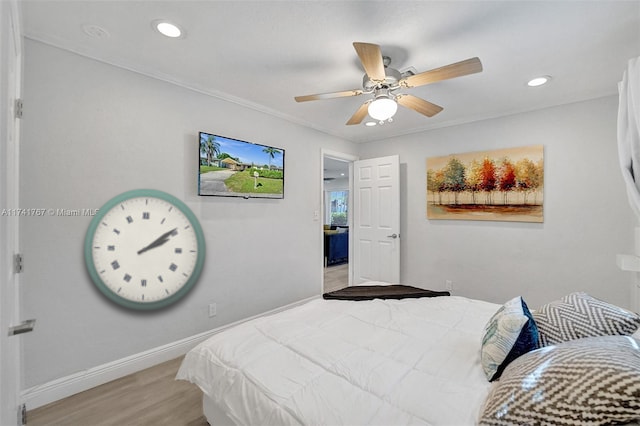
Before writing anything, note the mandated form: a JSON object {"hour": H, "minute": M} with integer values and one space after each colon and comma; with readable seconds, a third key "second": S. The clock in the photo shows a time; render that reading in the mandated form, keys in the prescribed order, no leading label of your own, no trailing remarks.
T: {"hour": 2, "minute": 9}
